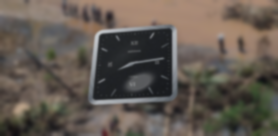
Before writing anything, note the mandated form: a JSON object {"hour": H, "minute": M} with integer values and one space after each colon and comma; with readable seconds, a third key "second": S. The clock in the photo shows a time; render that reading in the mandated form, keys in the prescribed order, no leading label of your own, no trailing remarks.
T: {"hour": 8, "minute": 14}
